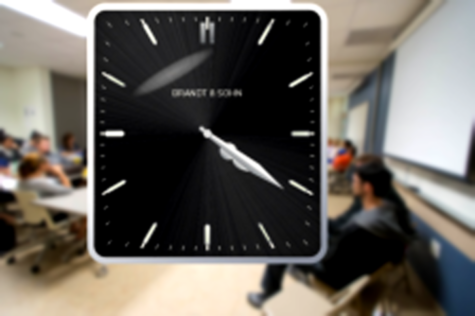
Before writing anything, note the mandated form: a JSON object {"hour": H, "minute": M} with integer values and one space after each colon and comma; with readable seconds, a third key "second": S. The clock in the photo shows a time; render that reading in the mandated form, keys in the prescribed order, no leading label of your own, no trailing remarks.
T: {"hour": 4, "minute": 21}
